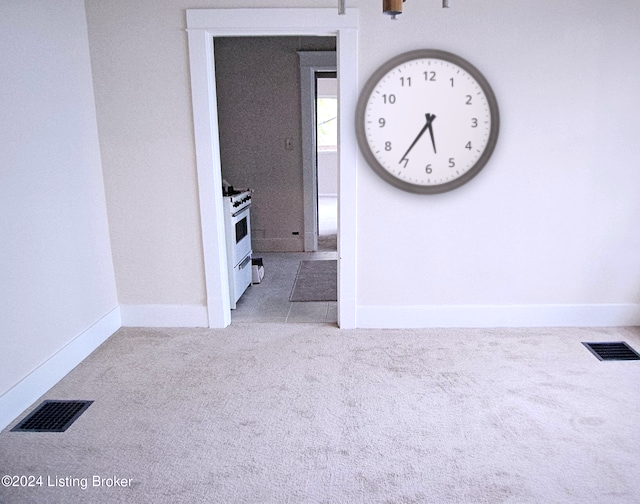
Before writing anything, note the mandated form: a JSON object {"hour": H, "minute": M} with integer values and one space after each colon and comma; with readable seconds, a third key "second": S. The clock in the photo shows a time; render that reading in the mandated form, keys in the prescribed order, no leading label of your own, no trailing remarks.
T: {"hour": 5, "minute": 36}
